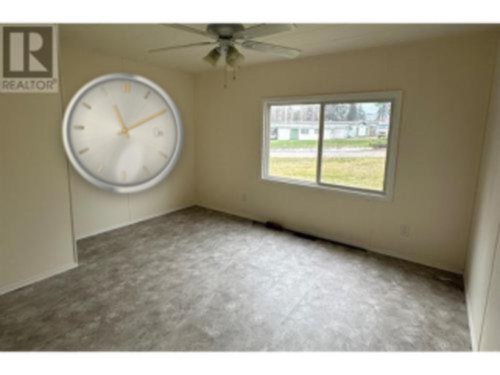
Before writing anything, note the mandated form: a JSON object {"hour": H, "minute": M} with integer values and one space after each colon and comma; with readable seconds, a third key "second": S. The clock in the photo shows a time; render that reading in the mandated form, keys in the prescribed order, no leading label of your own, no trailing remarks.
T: {"hour": 11, "minute": 10}
